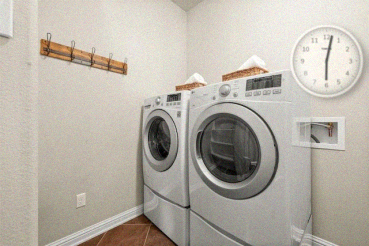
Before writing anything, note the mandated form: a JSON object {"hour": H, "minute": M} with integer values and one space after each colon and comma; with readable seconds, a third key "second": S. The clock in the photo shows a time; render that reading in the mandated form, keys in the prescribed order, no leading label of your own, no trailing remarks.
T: {"hour": 6, "minute": 2}
